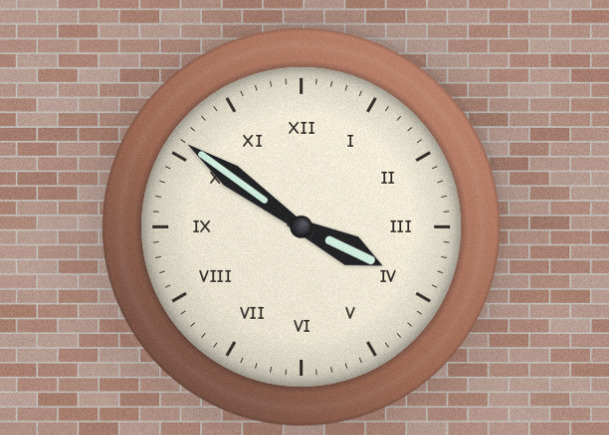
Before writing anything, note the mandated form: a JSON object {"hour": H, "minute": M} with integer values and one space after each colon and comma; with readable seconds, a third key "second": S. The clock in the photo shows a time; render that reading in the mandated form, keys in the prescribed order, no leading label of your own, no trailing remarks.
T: {"hour": 3, "minute": 51}
